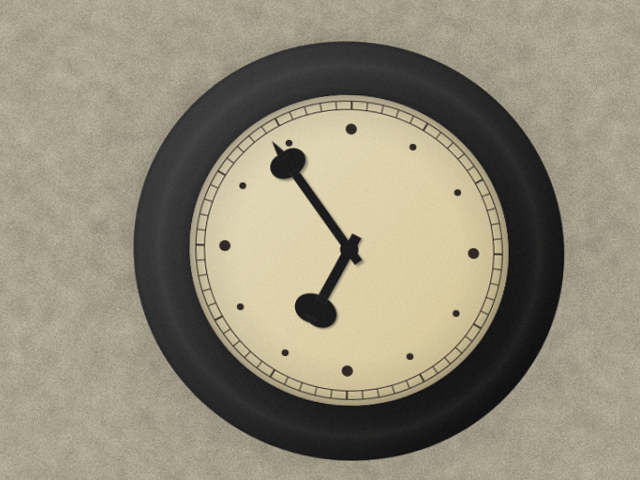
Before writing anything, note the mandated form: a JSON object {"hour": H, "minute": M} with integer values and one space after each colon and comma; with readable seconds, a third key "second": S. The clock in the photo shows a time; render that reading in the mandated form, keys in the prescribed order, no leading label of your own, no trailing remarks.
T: {"hour": 6, "minute": 54}
